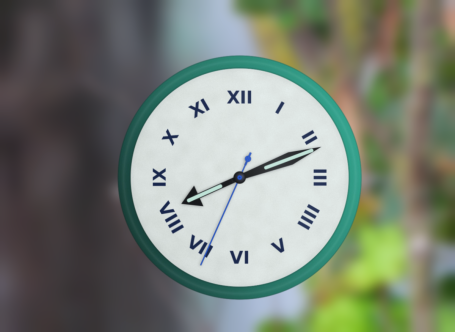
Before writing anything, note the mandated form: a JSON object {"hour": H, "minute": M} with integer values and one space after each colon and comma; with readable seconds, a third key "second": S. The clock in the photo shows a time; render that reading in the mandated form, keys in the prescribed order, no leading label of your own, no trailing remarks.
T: {"hour": 8, "minute": 11, "second": 34}
